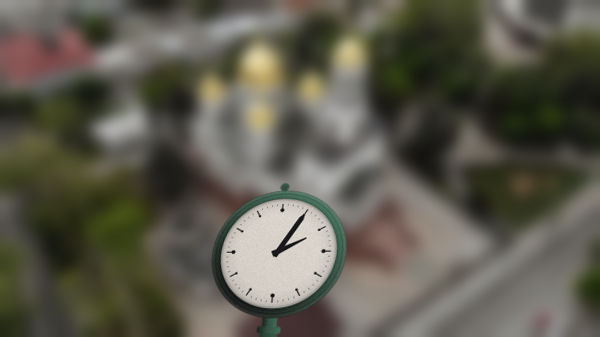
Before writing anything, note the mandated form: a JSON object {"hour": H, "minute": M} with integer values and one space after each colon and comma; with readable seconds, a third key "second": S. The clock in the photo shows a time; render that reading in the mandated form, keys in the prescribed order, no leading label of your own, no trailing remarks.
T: {"hour": 2, "minute": 5}
